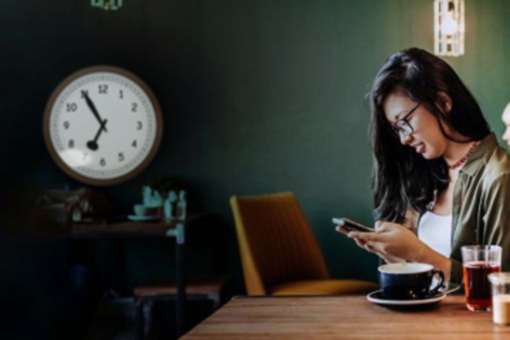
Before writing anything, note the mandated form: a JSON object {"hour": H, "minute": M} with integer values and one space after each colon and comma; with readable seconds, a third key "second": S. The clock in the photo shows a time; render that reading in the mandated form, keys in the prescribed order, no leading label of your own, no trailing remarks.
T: {"hour": 6, "minute": 55}
